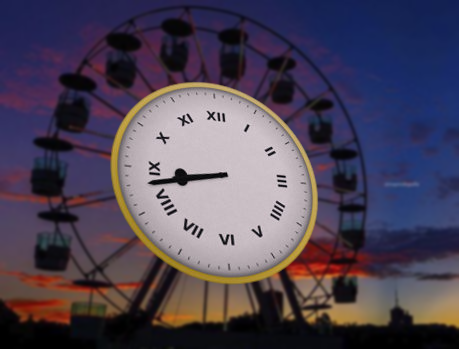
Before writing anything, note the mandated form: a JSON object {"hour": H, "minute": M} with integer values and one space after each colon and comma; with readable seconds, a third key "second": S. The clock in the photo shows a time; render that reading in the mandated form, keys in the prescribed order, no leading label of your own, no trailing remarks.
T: {"hour": 8, "minute": 43}
